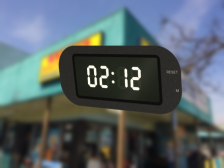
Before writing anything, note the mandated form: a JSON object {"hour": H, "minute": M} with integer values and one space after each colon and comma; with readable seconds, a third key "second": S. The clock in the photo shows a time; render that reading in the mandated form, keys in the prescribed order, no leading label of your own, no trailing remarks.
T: {"hour": 2, "minute": 12}
